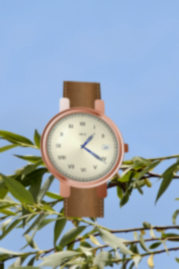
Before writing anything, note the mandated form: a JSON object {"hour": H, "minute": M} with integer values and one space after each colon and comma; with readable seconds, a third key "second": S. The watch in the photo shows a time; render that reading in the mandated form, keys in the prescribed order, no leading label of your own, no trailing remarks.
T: {"hour": 1, "minute": 21}
